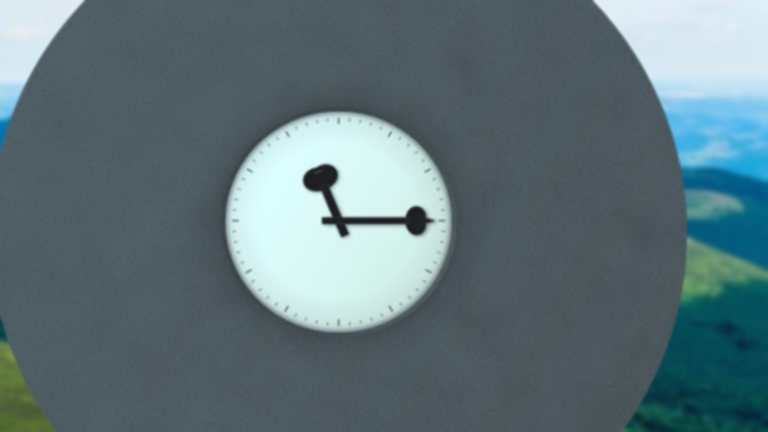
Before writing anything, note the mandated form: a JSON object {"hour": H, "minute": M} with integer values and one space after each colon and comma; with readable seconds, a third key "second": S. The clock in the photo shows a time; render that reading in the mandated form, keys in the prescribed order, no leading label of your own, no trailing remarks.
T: {"hour": 11, "minute": 15}
